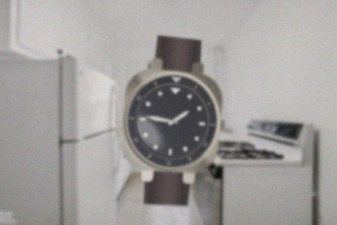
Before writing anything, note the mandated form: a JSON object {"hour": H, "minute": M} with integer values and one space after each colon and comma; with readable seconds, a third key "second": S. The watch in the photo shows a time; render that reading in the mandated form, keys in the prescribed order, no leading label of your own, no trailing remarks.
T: {"hour": 1, "minute": 46}
